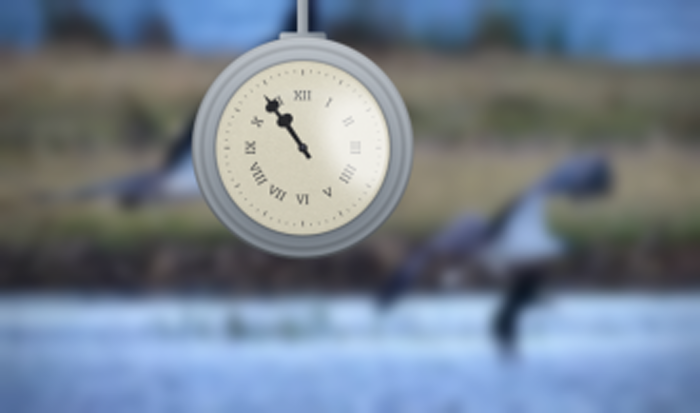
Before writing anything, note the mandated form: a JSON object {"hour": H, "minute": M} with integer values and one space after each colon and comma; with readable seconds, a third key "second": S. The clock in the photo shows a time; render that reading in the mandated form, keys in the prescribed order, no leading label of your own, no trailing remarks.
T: {"hour": 10, "minute": 54}
